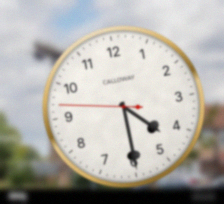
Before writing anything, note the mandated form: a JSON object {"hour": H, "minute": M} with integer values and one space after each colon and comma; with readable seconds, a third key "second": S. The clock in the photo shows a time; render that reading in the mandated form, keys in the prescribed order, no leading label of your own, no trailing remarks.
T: {"hour": 4, "minute": 29, "second": 47}
